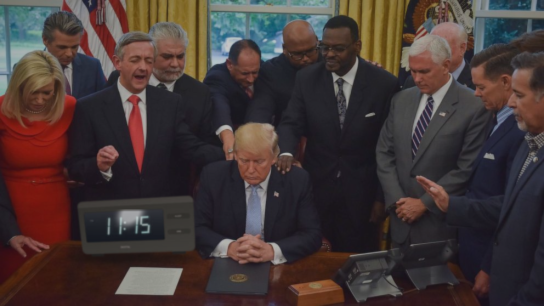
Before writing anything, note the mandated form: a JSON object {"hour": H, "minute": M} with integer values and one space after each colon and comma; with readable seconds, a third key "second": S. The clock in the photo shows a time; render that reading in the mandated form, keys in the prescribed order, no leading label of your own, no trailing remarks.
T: {"hour": 11, "minute": 15}
